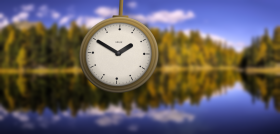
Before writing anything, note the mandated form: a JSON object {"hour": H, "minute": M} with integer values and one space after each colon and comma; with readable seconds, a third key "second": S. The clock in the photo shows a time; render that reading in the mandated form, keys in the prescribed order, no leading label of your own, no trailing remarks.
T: {"hour": 1, "minute": 50}
